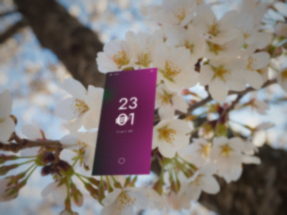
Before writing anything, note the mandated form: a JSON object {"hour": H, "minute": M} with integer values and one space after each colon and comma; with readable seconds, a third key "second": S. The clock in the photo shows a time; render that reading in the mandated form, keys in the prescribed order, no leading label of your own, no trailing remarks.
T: {"hour": 23, "minute": 1}
